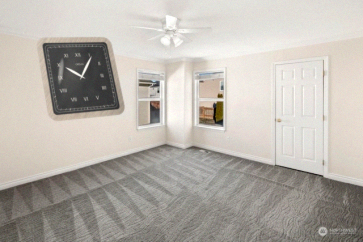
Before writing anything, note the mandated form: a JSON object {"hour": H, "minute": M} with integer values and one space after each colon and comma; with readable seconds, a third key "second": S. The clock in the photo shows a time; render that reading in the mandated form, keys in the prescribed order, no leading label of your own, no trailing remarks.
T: {"hour": 10, "minute": 6}
